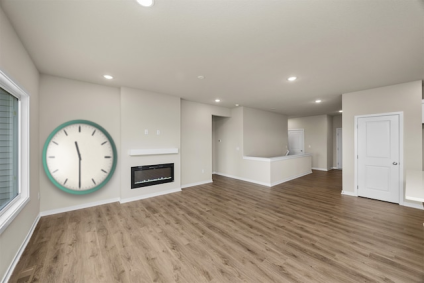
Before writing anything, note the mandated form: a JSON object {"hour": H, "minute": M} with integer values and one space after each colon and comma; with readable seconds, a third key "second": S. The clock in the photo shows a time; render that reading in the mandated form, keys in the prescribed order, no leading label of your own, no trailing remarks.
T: {"hour": 11, "minute": 30}
